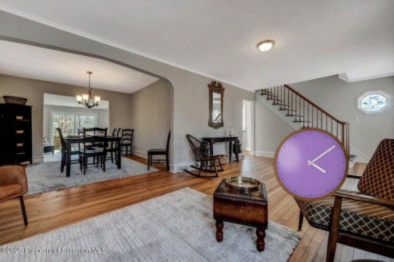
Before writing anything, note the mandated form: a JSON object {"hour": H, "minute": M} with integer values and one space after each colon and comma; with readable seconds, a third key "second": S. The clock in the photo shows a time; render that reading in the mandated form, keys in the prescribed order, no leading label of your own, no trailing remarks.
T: {"hour": 4, "minute": 9}
